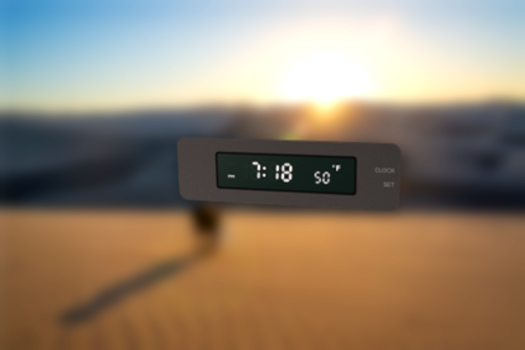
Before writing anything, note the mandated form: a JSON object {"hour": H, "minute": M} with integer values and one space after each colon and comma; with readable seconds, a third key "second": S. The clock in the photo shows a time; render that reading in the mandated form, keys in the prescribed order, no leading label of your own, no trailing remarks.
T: {"hour": 7, "minute": 18}
